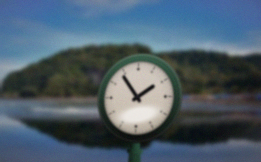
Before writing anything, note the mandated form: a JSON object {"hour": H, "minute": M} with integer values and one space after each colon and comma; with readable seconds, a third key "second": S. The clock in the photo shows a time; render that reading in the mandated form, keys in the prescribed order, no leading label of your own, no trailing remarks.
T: {"hour": 1, "minute": 54}
